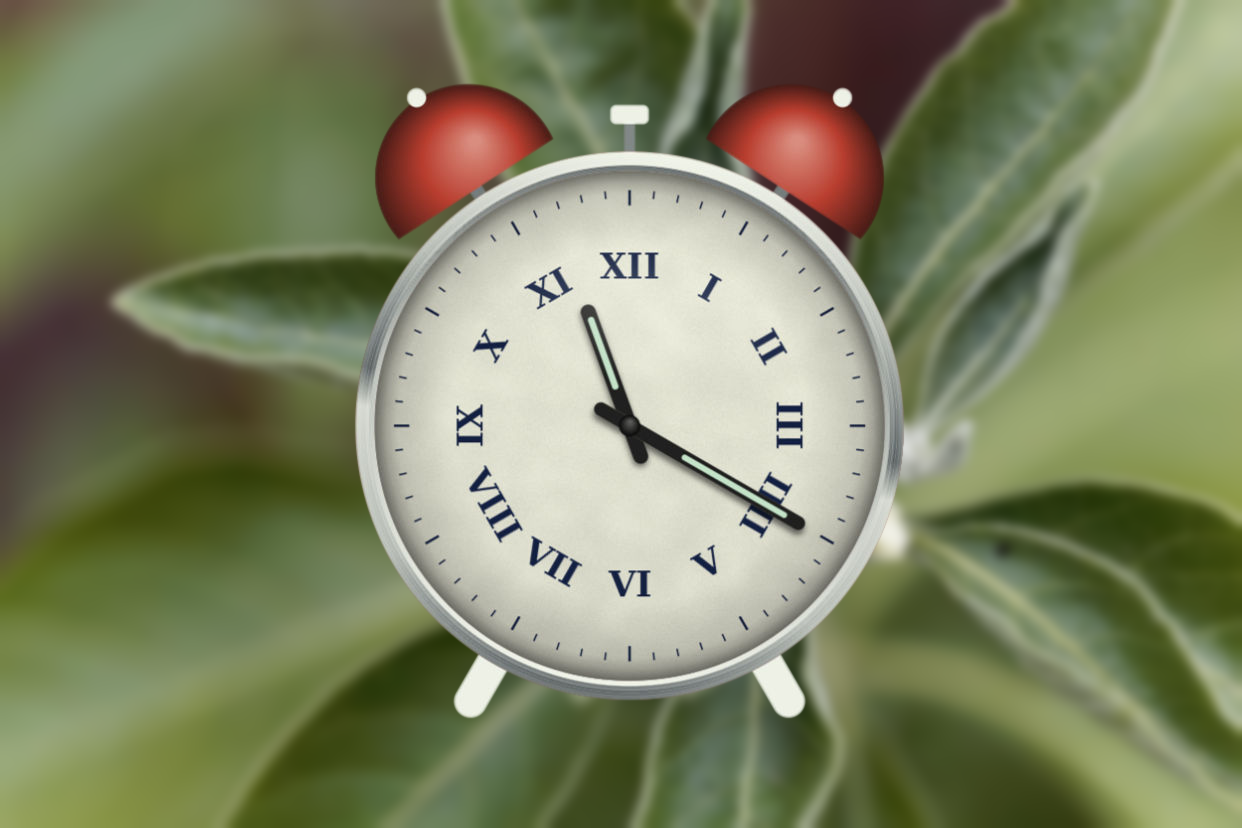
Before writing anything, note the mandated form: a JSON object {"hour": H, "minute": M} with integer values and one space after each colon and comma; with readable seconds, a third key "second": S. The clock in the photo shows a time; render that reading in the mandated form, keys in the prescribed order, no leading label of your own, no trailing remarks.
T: {"hour": 11, "minute": 20}
